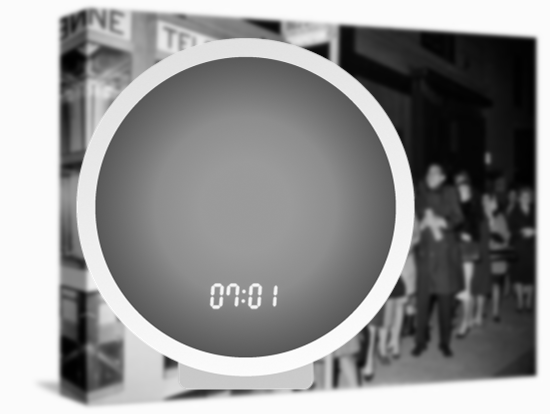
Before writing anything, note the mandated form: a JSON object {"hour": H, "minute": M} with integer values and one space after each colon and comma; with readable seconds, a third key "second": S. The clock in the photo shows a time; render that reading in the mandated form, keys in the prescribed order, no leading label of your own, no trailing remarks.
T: {"hour": 7, "minute": 1}
